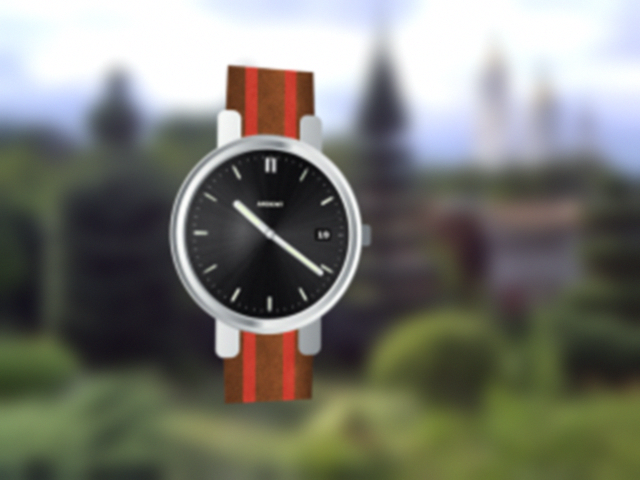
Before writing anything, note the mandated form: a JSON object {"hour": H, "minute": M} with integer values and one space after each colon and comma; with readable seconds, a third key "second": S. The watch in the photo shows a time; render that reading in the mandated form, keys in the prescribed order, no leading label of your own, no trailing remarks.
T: {"hour": 10, "minute": 21}
